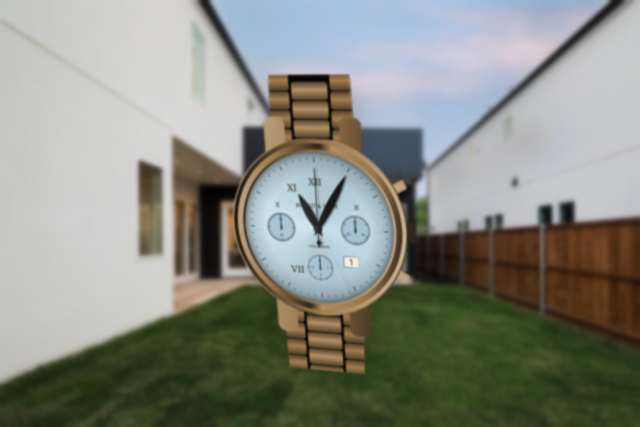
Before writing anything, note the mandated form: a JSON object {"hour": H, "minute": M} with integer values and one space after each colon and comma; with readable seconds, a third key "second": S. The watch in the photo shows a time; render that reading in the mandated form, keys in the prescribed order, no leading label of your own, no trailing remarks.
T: {"hour": 11, "minute": 5}
